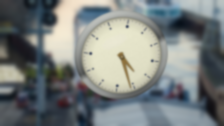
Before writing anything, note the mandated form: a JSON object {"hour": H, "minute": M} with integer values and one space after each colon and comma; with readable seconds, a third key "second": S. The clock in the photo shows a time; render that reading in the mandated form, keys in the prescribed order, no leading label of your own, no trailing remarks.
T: {"hour": 4, "minute": 26}
